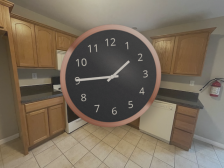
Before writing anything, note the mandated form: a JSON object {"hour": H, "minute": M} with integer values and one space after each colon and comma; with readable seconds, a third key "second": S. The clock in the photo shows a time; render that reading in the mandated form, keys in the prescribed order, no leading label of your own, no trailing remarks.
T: {"hour": 1, "minute": 45}
